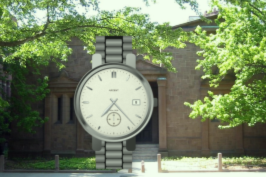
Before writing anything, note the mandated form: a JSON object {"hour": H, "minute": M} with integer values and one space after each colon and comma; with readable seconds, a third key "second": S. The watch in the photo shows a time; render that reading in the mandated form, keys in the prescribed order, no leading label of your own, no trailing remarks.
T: {"hour": 7, "minute": 23}
